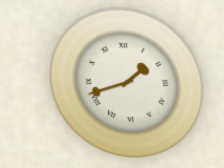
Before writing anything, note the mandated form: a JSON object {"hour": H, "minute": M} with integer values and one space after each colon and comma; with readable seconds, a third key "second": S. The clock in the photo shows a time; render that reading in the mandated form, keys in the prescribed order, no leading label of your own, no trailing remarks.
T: {"hour": 1, "minute": 42}
